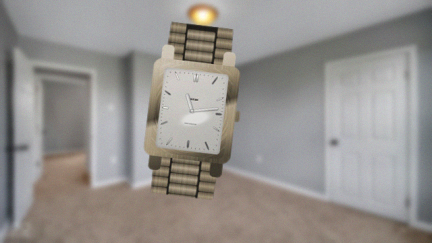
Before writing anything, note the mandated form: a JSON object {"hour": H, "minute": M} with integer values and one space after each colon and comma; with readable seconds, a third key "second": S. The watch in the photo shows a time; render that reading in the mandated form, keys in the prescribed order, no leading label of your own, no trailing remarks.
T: {"hour": 11, "minute": 13}
